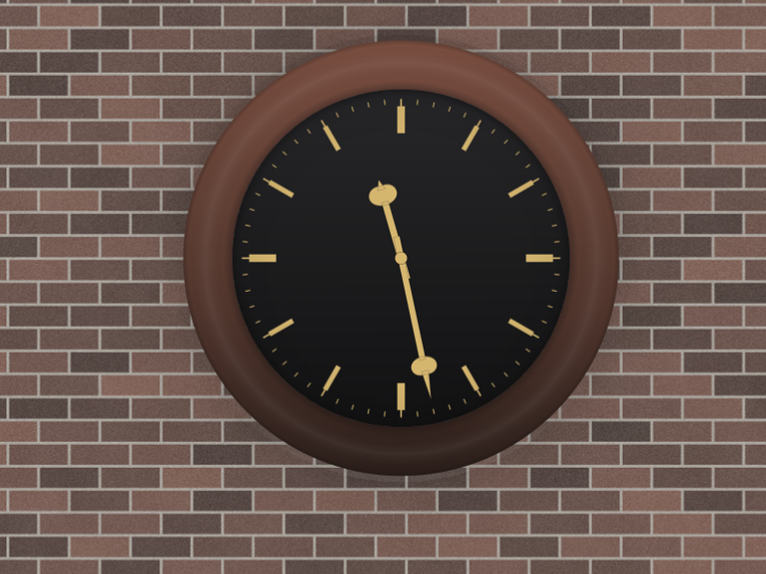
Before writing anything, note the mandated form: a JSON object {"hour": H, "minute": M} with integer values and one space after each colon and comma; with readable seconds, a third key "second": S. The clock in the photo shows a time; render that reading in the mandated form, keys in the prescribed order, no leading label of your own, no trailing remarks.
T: {"hour": 11, "minute": 28}
